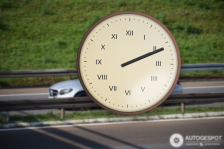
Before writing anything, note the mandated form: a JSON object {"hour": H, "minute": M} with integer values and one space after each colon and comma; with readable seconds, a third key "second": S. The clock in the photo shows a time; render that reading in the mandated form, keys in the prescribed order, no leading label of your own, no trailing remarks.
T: {"hour": 2, "minute": 11}
